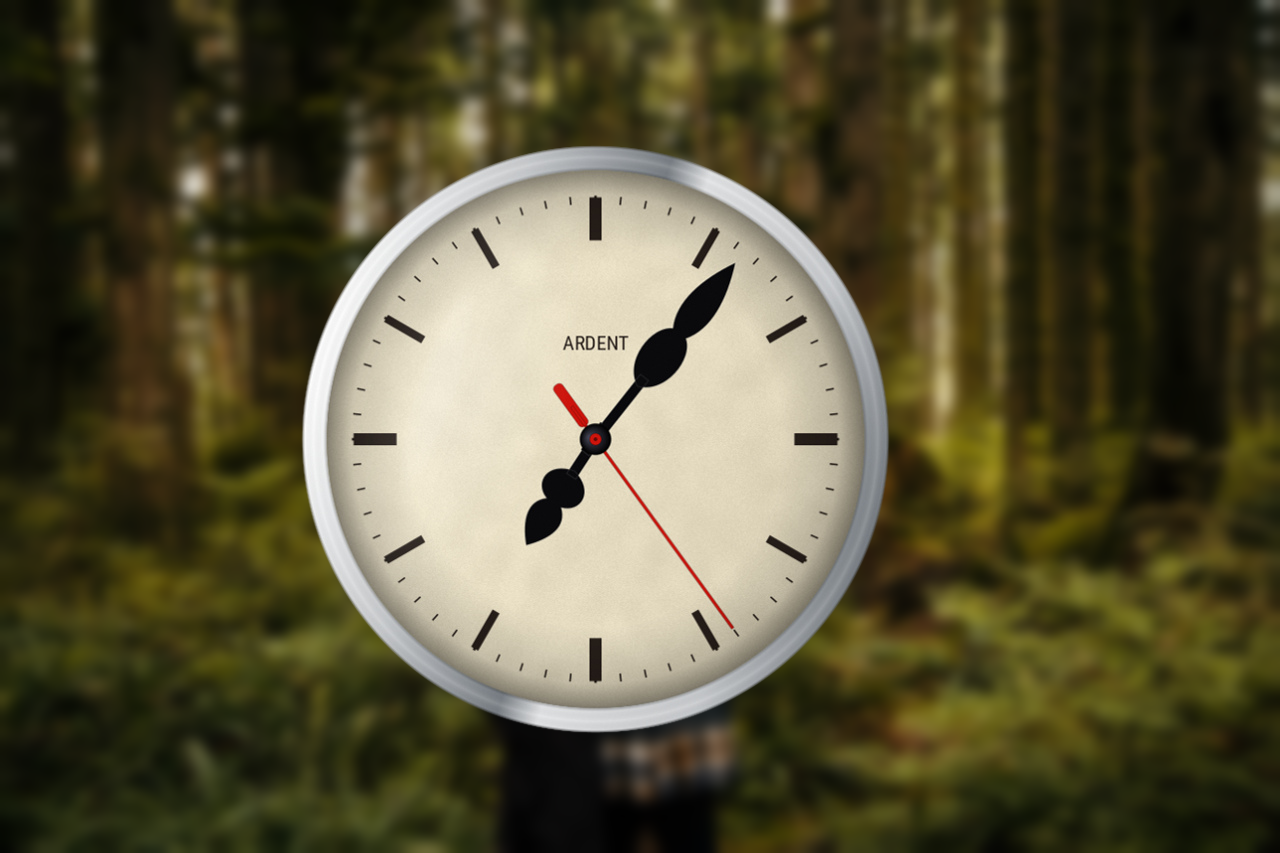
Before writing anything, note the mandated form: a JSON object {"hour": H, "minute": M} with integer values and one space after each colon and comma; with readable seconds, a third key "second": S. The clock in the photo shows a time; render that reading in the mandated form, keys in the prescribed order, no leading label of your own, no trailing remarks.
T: {"hour": 7, "minute": 6, "second": 24}
